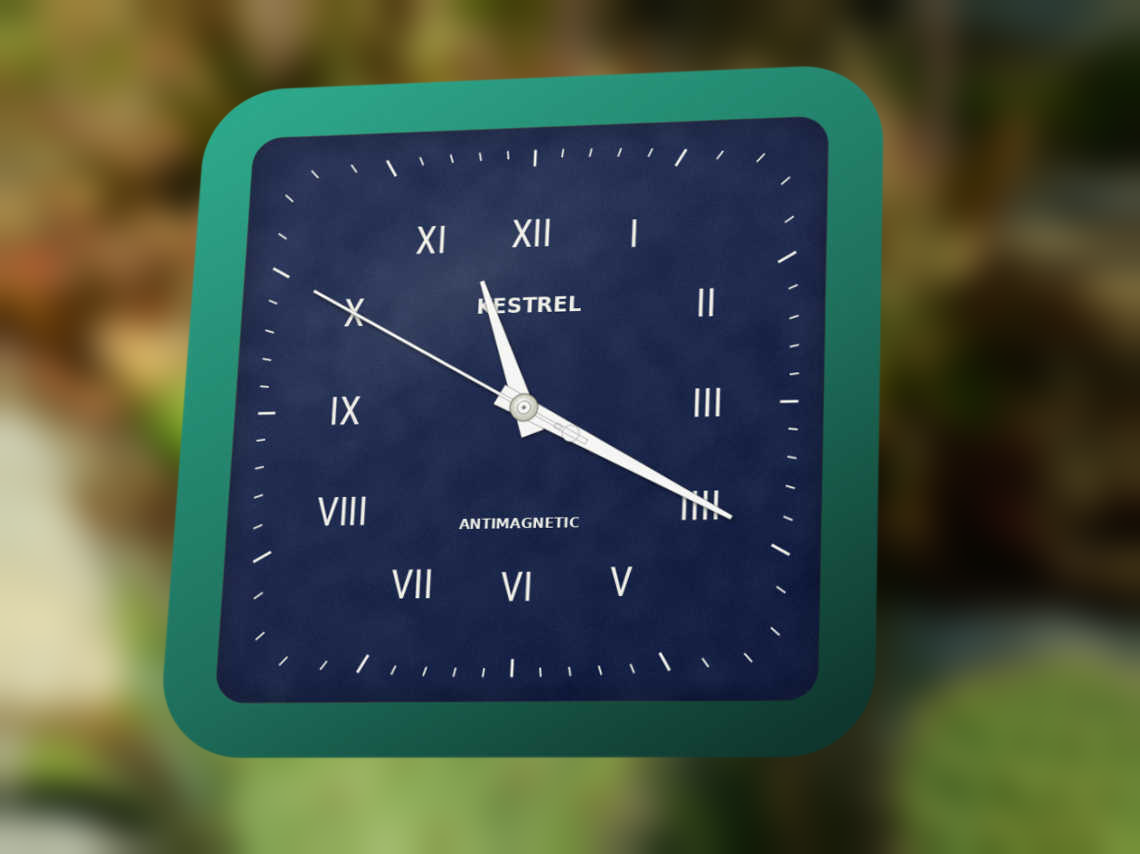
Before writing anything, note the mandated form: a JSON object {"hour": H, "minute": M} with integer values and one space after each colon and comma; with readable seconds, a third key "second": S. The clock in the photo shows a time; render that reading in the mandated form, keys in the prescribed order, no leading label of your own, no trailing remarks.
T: {"hour": 11, "minute": 19, "second": 50}
